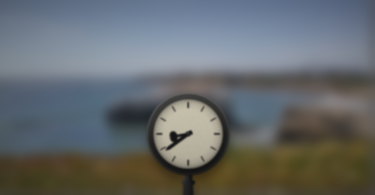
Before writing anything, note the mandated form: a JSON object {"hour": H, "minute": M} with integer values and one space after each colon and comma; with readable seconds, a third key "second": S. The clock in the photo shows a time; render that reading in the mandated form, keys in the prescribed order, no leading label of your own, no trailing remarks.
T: {"hour": 8, "minute": 39}
